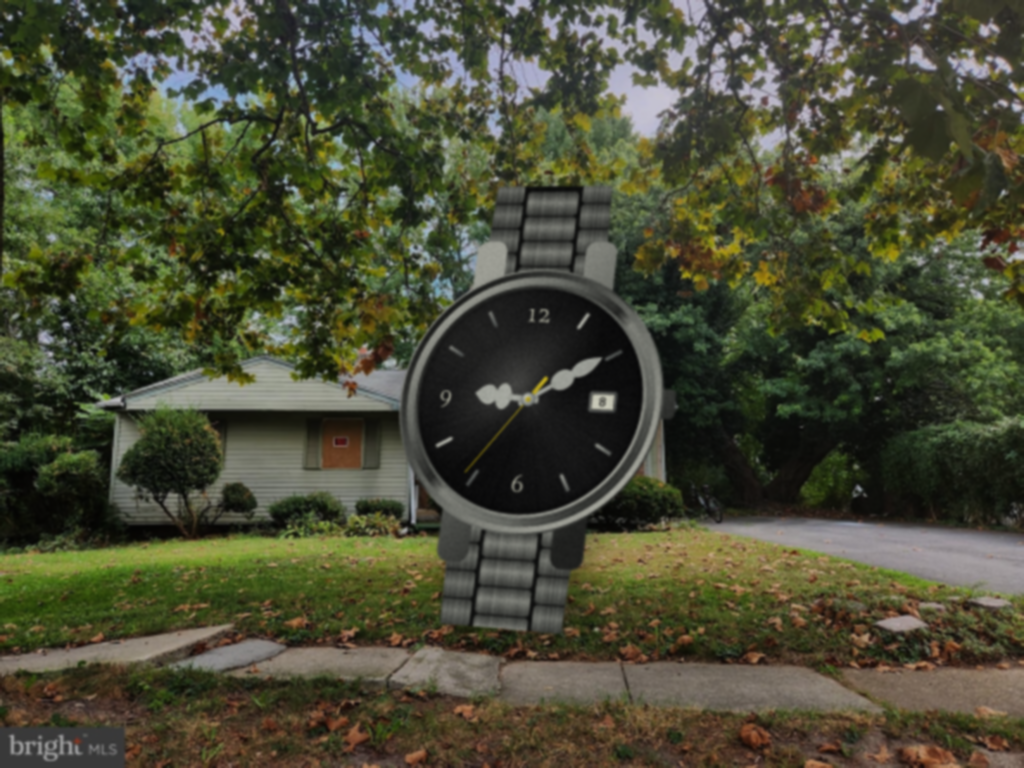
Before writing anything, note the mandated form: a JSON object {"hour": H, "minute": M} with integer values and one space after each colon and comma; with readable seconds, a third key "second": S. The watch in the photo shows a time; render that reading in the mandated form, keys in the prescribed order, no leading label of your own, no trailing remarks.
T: {"hour": 9, "minute": 9, "second": 36}
